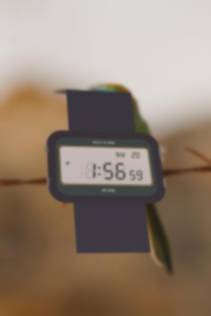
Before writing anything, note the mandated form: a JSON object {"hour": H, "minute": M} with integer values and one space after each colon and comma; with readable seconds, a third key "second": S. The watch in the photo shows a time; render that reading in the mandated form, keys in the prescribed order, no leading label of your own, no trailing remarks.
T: {"hour": 1, "minute": 56}
